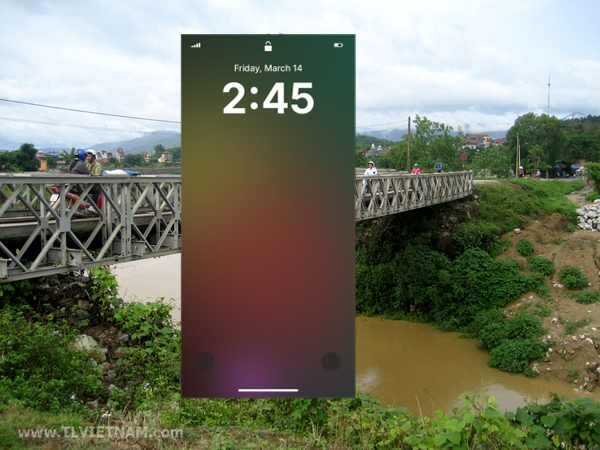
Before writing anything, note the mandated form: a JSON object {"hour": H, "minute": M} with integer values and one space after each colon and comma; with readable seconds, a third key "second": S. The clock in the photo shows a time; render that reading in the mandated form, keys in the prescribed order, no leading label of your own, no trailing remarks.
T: {"hour": 2, "minute": 45}
